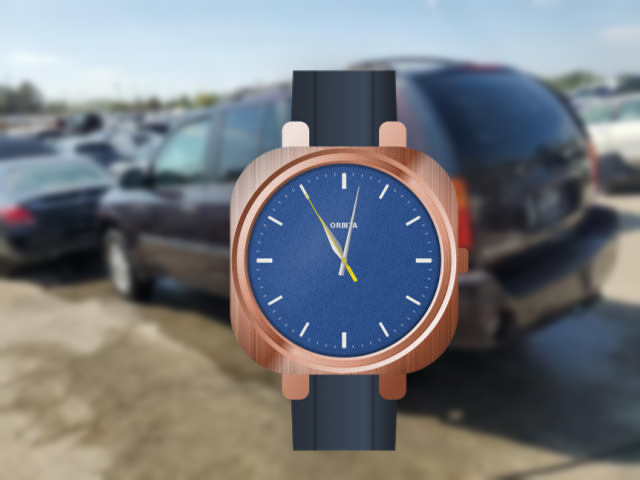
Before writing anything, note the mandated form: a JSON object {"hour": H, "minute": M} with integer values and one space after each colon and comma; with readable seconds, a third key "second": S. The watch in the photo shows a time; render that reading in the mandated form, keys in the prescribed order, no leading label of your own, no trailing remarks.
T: {"hour": 11, "minute": 1, "second": 55}
